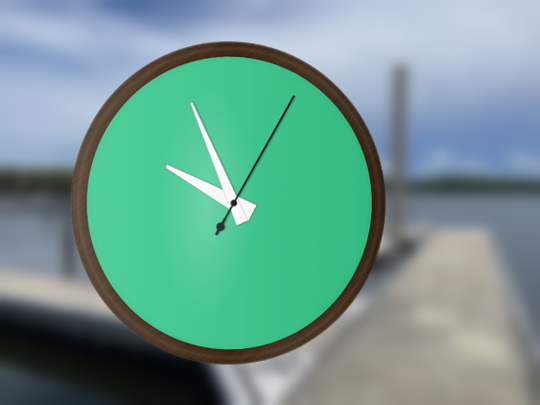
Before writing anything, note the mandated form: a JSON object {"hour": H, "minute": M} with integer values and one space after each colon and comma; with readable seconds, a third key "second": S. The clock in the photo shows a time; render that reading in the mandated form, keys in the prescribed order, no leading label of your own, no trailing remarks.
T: {"hour": 9, "minute": 56, "second": 5}
